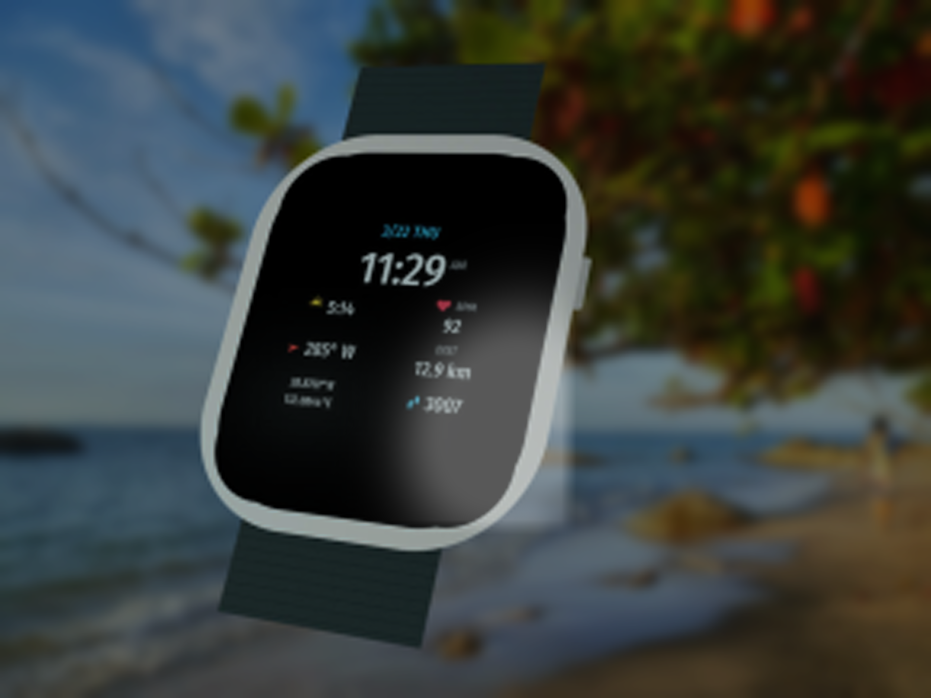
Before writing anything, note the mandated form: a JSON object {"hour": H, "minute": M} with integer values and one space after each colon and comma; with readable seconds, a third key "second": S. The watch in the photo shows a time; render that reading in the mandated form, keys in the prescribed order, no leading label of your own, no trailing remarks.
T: {"hour": 11, "minute": 29}
